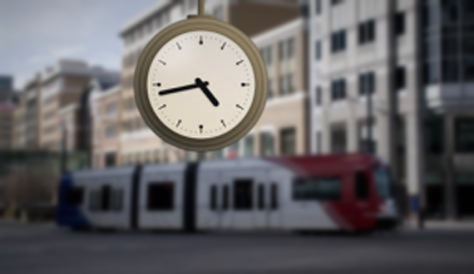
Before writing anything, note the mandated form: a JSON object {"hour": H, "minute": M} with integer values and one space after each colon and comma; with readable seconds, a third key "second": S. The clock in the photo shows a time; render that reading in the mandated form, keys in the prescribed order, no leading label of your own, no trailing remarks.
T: {"hour": 4, "minute": 43}
